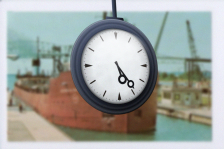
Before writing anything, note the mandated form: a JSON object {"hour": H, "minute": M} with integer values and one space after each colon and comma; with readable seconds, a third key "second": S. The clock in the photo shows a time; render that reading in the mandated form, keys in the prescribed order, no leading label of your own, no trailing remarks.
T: {"hour": 5, "minute": 24}
